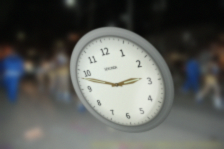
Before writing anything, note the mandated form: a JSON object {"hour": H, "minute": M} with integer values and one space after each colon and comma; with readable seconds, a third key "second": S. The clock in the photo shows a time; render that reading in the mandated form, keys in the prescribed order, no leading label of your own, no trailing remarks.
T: {"hour": 2, "minute": 48}
